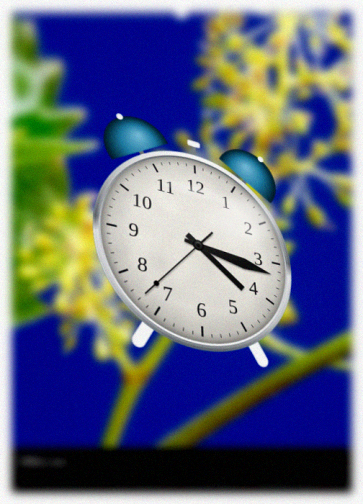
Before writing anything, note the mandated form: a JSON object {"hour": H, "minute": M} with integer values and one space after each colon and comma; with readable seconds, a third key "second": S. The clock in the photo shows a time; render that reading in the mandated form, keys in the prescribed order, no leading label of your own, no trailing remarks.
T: {"hour": 4, "minute": 16, "second": 37}
